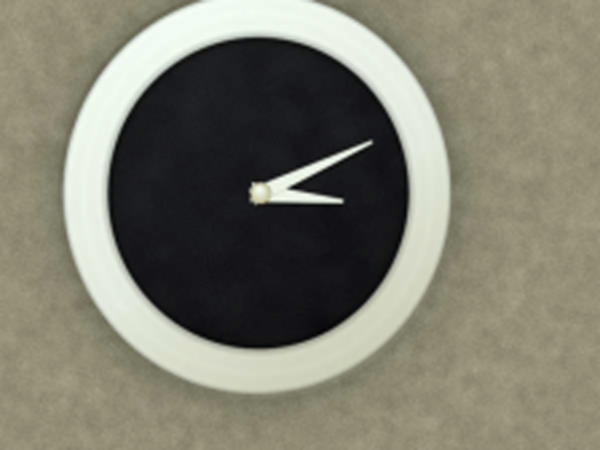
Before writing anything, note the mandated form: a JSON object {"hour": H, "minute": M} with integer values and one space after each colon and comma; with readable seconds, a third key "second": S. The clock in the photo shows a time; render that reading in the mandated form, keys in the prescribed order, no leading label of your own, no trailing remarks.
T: {"hour": 3, "minute": 11}
